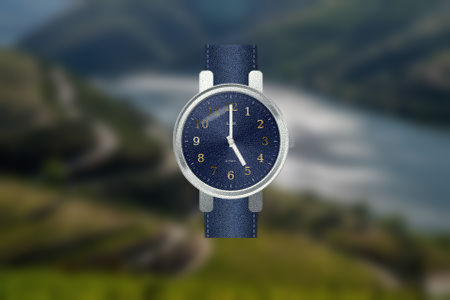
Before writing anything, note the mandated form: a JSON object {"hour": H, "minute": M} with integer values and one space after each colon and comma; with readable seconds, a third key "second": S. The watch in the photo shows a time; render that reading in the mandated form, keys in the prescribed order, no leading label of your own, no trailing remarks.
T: {"hour": 5, "minute": 0}
